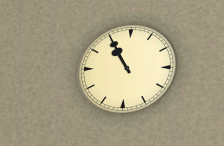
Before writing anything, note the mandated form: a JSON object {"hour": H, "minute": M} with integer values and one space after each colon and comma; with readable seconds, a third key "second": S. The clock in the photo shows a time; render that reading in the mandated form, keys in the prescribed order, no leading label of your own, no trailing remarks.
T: {"hour": 10, "minute": 55}
